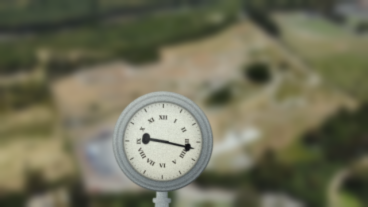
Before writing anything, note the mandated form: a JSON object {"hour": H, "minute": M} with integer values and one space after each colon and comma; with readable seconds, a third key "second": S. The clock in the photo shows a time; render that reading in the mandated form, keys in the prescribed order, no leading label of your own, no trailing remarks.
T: {"hour": 9, "minute": 17}
